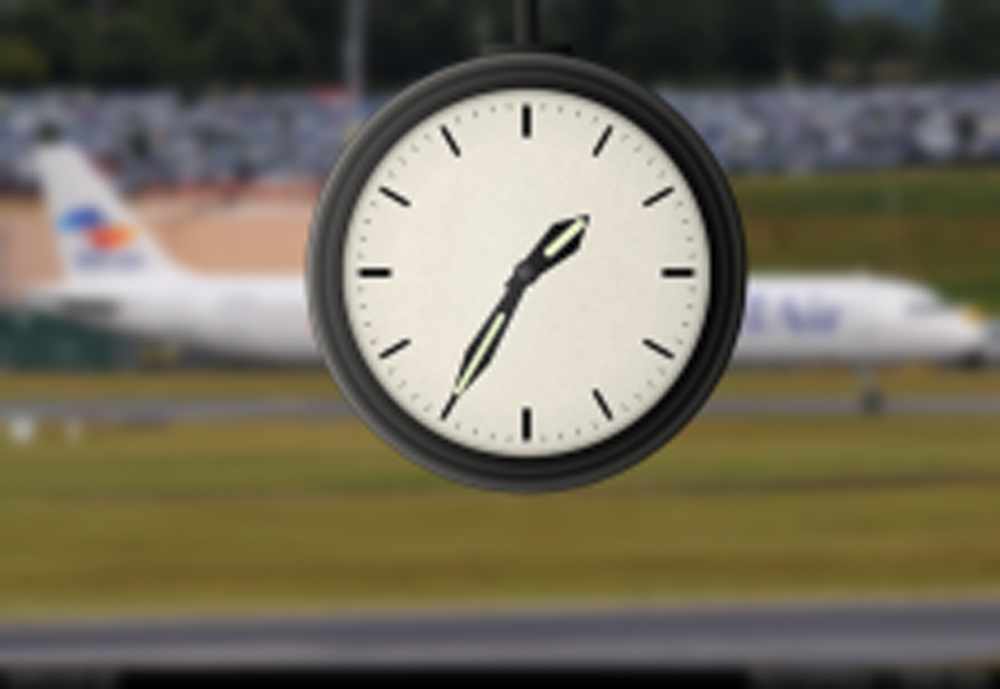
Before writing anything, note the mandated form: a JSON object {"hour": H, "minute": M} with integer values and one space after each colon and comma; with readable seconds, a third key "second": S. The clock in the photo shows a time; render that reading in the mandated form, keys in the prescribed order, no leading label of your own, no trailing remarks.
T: {"hour": 1, "minute": 35}
